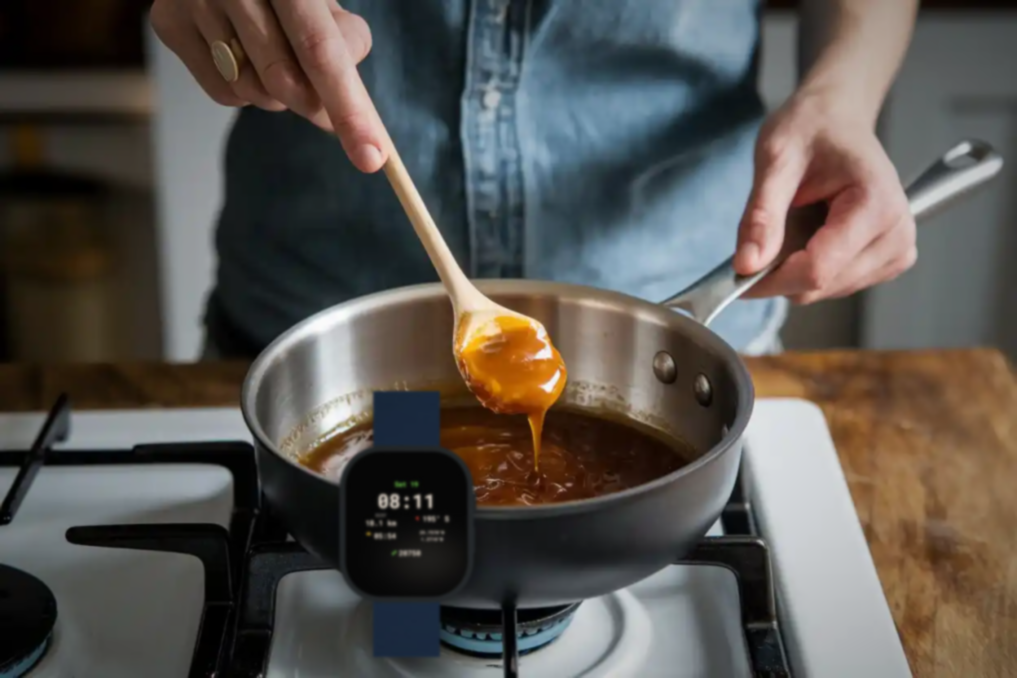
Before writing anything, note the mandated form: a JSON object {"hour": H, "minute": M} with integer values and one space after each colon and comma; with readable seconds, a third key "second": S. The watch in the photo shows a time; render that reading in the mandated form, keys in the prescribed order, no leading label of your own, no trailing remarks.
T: {"hour": 8, "minute": 11}
